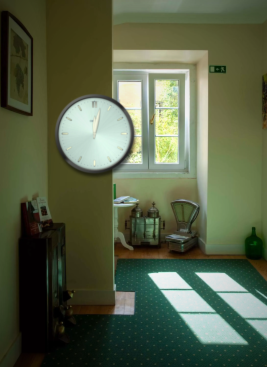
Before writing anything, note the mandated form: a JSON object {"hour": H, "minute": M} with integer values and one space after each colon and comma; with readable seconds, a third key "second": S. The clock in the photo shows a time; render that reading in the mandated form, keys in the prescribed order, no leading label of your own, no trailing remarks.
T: {"hour": 12, "minute": 2}
